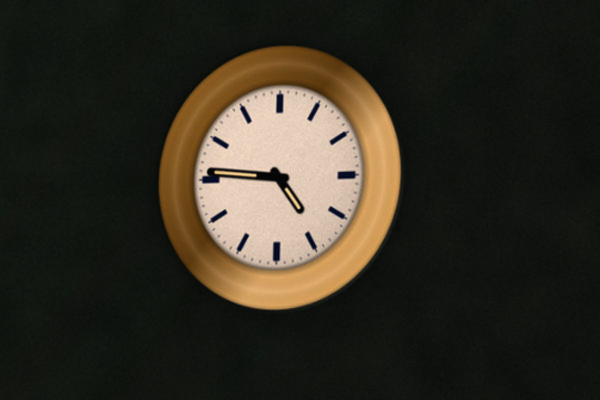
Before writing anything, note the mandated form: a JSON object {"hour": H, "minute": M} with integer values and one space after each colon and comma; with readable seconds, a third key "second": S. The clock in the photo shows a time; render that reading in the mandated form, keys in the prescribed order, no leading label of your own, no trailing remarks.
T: {"hour": 4, "minute": 46}
